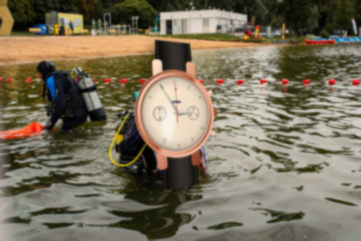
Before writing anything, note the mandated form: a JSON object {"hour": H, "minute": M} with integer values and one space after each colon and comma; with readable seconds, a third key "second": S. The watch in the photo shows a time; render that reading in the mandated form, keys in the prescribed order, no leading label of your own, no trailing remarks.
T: {"hour": 2, "minute": 55}
